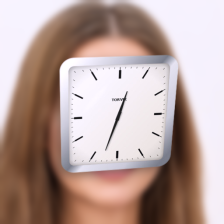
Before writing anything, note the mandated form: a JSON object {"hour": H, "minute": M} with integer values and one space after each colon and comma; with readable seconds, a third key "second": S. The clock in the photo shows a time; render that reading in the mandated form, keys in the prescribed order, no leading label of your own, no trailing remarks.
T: {"hour": 12, "minute": 33}
